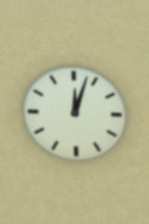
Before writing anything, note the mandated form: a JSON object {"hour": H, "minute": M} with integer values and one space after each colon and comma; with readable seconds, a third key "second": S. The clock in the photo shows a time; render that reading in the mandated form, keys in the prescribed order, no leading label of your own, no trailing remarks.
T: {"hour": 12, "minute": 3}
